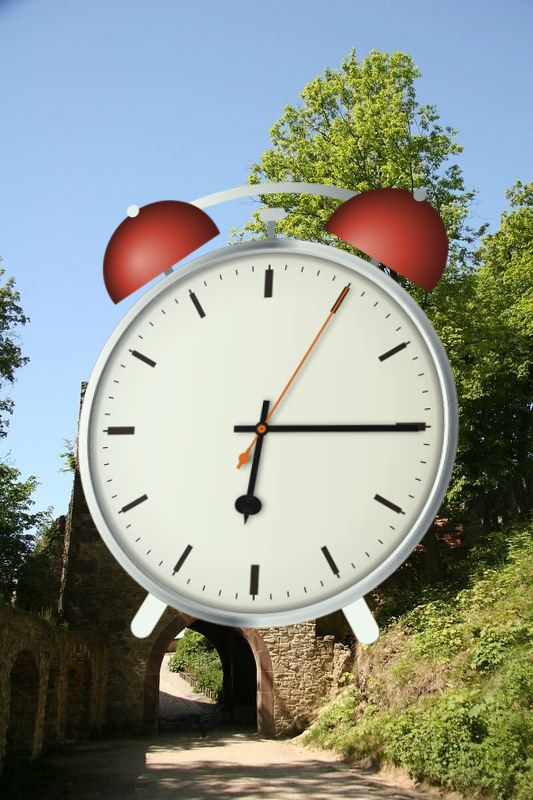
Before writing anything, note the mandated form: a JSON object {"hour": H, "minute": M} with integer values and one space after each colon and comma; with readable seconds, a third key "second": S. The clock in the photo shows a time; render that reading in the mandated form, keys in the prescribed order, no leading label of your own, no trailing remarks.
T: {"hour": 6, "minute": 15, "second": 5}
